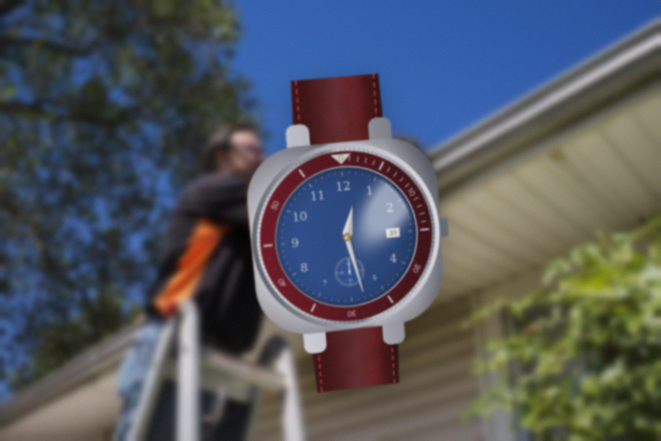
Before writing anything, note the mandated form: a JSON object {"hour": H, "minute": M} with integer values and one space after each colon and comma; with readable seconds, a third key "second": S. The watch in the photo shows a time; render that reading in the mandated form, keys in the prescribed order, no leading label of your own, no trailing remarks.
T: {"hour": 12, "minute": 28}
